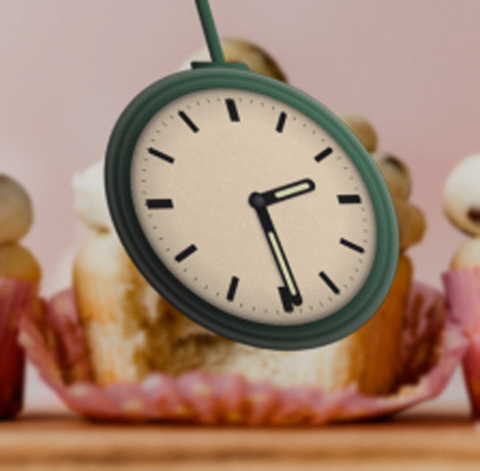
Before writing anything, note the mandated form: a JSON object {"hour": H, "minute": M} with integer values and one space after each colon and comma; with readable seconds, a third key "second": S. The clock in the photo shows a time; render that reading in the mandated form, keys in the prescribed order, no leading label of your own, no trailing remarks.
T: {"hour": 2, "minute": 29}
